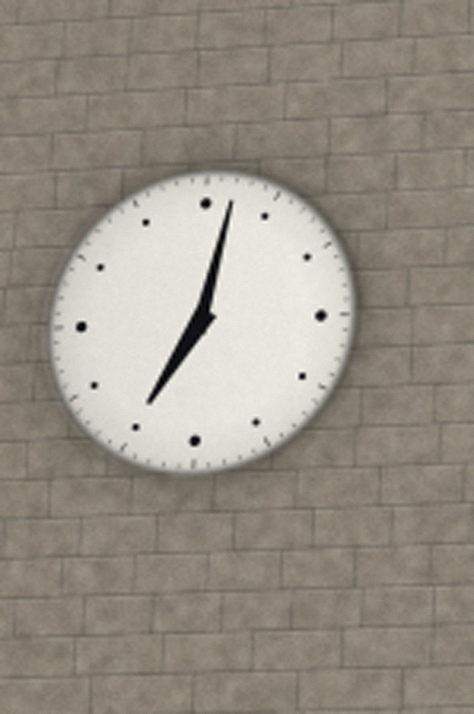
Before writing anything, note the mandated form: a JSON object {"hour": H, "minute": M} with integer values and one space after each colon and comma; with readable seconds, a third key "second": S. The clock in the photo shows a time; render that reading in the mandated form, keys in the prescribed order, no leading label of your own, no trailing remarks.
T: {"hour": 7, "minute": 2}
